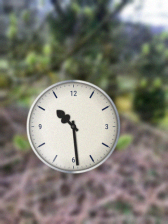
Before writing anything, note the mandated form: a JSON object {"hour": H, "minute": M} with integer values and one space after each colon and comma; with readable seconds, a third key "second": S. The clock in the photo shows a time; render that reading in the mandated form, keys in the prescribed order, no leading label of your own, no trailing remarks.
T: {"hour": 10, "minute": 29}
